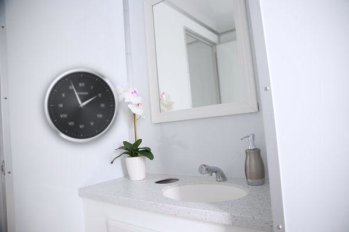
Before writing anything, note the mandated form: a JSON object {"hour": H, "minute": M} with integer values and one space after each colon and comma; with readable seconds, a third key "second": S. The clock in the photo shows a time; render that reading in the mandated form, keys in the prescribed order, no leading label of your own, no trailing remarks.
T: {"hour": 1, "minute": 56}
